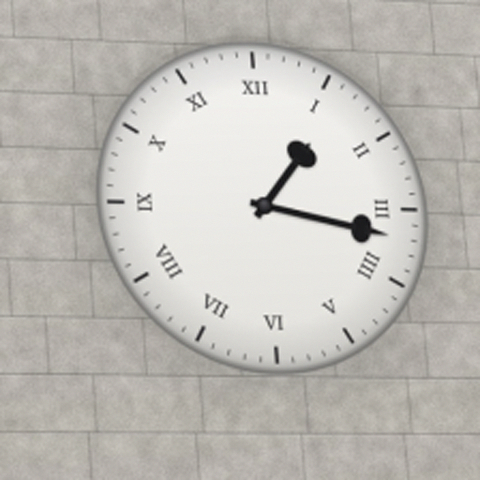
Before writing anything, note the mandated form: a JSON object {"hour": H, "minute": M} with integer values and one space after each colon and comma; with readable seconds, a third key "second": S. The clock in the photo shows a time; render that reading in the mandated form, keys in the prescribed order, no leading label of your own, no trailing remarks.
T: {"hour": 1, "minute": 17}
